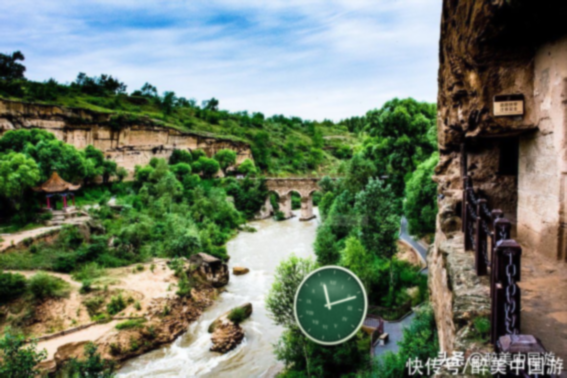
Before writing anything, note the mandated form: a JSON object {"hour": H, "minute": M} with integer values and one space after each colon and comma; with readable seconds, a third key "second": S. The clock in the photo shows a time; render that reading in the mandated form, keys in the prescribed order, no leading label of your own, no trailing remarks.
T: {"hour": 11, "minute": 11}
